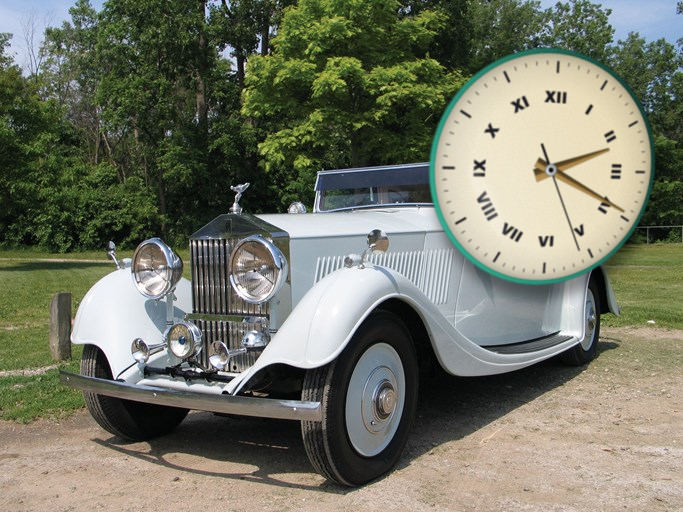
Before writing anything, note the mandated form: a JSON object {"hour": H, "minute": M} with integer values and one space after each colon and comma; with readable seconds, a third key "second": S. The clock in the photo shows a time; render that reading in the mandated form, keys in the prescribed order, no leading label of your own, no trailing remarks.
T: {"hour": 2, "minute": 19, "second": 26}
